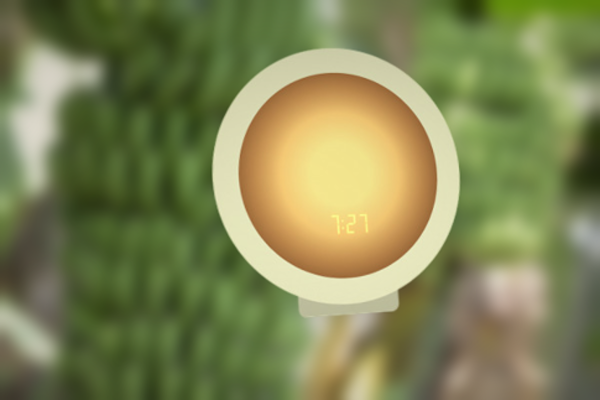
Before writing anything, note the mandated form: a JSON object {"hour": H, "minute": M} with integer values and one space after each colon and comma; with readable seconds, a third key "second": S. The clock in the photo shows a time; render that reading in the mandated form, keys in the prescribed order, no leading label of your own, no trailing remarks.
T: {"hour": 7, "minute": 27}
